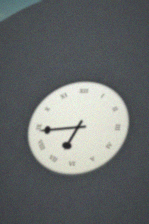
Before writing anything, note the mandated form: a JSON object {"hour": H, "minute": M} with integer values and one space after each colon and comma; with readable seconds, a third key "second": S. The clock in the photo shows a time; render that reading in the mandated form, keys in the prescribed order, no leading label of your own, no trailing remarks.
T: {"hour": 6, "minute": 44}
